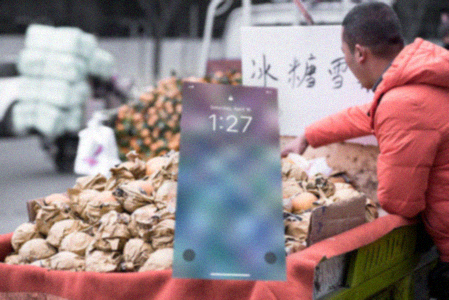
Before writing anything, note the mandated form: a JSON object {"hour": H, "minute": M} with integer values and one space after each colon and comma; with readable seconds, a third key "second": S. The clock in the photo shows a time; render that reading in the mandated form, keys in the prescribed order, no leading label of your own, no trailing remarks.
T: {"hour": 1, "minute": 27}
